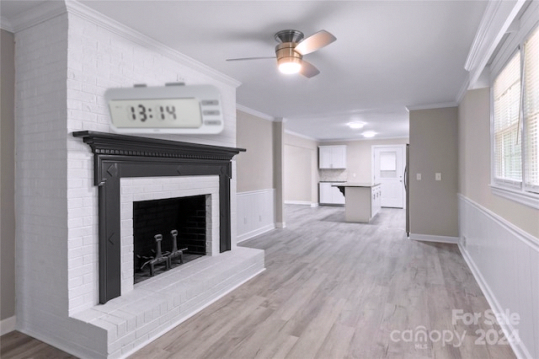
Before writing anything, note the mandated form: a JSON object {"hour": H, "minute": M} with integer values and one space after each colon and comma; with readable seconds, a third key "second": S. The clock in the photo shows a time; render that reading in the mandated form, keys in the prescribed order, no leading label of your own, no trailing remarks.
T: {"hour": 13, "minute": 14}
